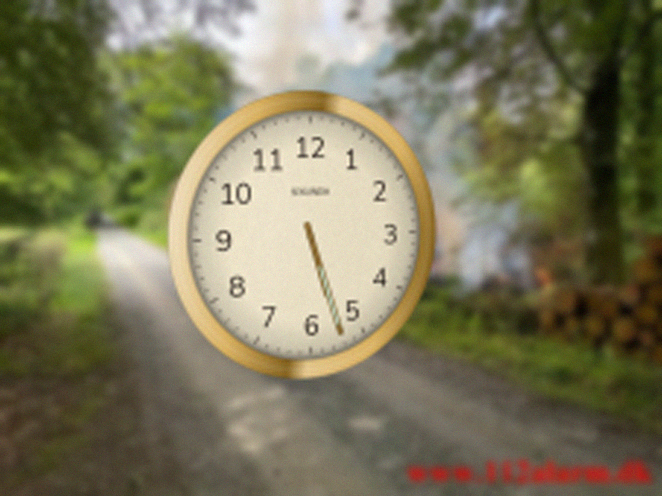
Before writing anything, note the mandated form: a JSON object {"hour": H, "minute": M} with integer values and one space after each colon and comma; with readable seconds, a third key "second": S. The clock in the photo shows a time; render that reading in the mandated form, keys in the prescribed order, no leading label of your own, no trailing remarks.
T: {"hour": 5, "minute": 27}
